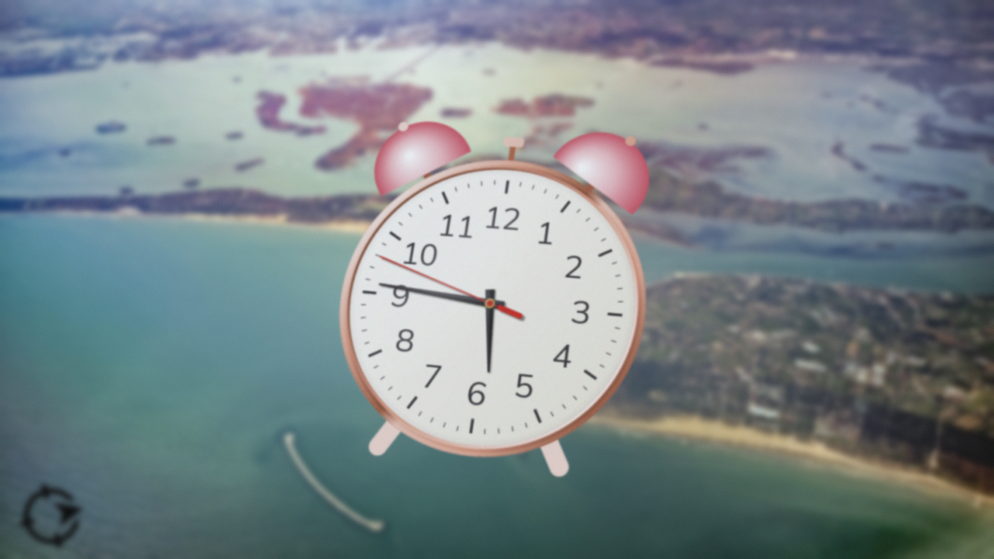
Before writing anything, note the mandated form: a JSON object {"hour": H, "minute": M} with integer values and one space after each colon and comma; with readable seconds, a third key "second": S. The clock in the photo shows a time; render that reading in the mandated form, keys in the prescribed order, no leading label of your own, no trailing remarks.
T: {"hour": 5, "minute": 45, "second": 48}
